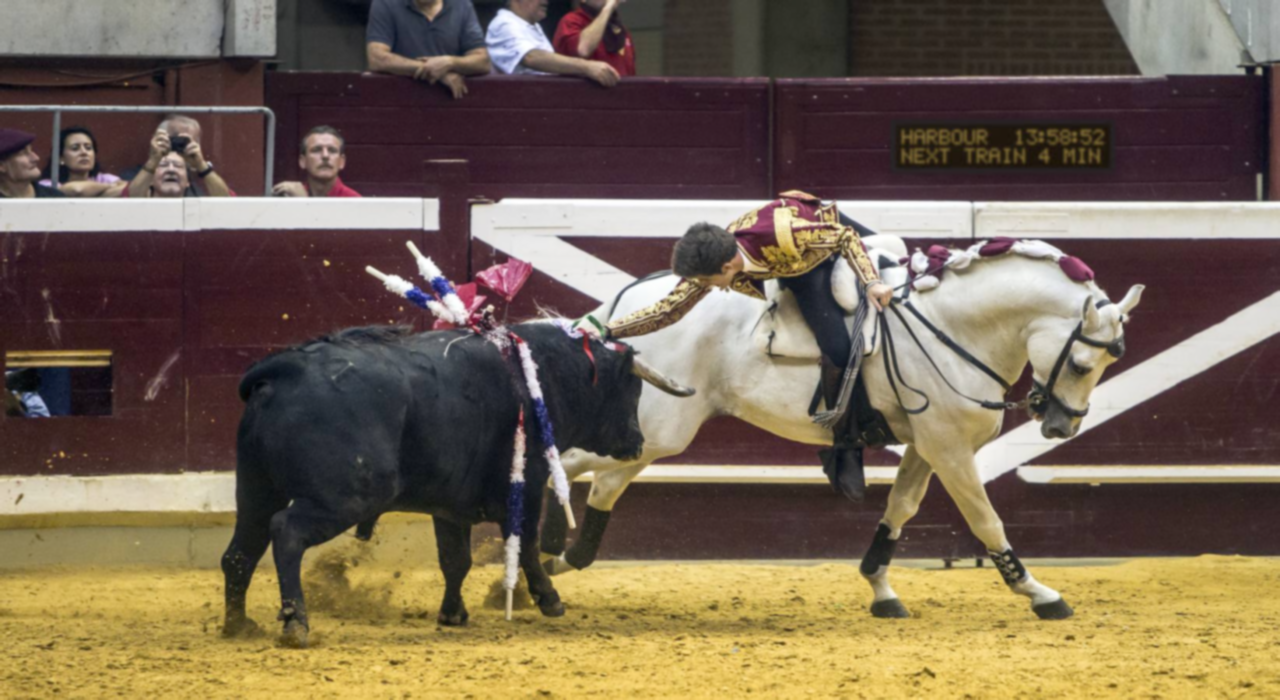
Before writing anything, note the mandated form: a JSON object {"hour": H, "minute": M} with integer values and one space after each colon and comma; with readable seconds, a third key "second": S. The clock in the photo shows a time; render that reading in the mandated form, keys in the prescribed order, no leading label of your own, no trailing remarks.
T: {"hour": 13, "minute": 58, "second": 52}
